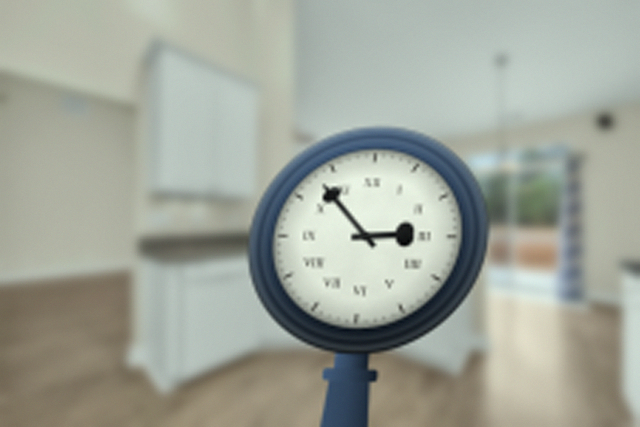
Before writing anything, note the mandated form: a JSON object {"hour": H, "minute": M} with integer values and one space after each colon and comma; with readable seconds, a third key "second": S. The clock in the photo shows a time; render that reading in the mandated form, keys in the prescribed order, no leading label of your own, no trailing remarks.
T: {"hour": 2, "minute": 53}
